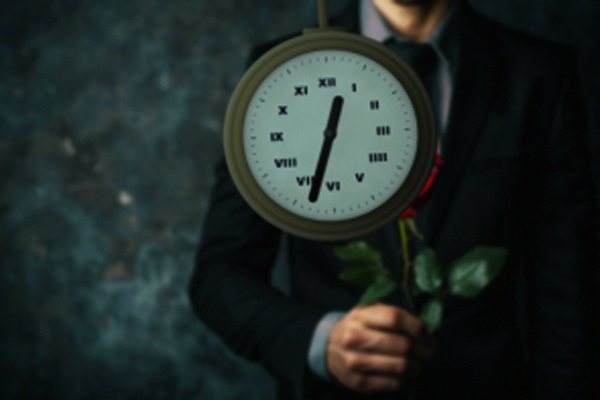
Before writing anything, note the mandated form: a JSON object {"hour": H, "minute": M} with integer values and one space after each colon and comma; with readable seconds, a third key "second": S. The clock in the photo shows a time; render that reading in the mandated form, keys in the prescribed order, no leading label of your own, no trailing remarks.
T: {"hour": 12, "minute": 33}
